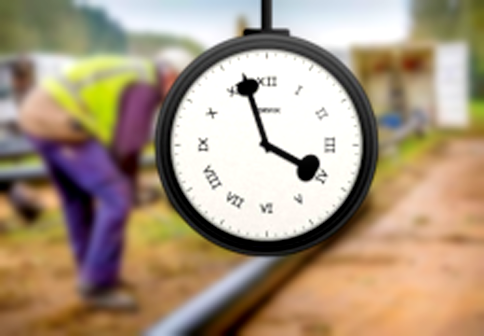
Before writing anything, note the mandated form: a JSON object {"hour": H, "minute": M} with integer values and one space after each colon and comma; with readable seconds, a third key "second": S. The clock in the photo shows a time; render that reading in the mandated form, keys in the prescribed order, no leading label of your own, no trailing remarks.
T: {"hour": 3, "minute": 57}
